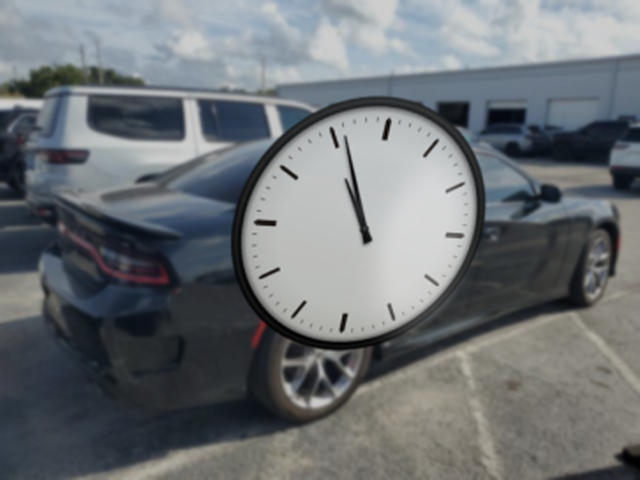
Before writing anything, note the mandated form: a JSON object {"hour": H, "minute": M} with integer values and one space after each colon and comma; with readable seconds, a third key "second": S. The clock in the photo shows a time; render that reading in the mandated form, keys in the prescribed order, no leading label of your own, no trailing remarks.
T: {"hour": 10, "minute": 56}
